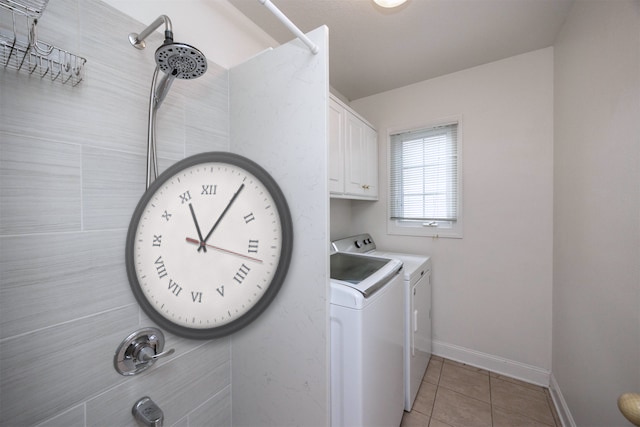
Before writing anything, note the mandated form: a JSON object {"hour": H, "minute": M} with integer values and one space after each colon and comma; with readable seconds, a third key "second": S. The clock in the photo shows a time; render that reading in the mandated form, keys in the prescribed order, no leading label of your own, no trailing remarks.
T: {"hour": 11, "minute": 5, "second": 17}
